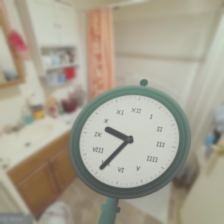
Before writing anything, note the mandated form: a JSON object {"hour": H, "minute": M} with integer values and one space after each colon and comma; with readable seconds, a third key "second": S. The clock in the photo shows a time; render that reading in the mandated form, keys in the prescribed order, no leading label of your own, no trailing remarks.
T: {"hour": 9, "minute": 35}
